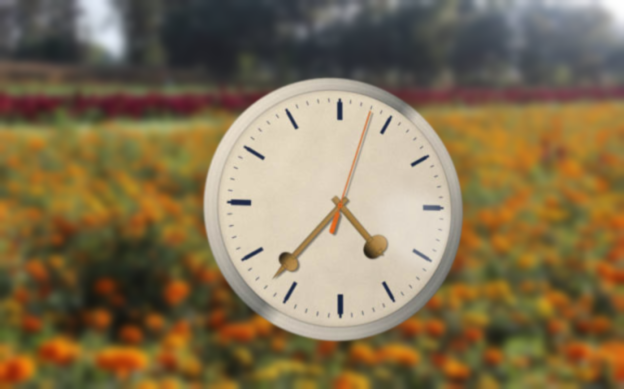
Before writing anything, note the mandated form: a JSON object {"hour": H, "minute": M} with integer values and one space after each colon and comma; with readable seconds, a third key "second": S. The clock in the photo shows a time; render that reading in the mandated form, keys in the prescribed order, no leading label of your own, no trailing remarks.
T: {"hour": 4, "minute": 37, "second": 3}
